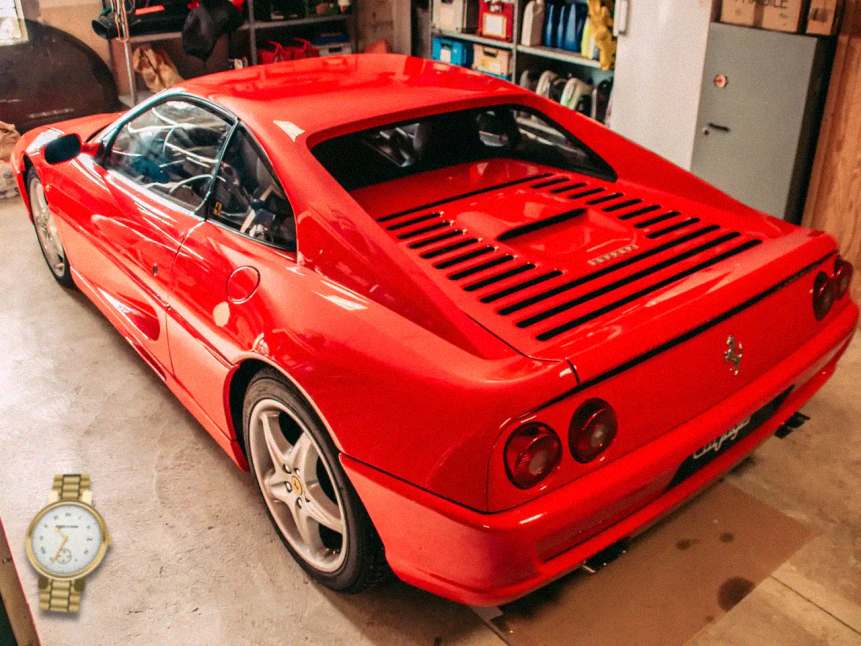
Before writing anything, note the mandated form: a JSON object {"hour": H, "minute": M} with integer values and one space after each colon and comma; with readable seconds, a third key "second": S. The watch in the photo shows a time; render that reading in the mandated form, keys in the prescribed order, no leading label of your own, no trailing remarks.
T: {"hour": 10, "minute": 34}
